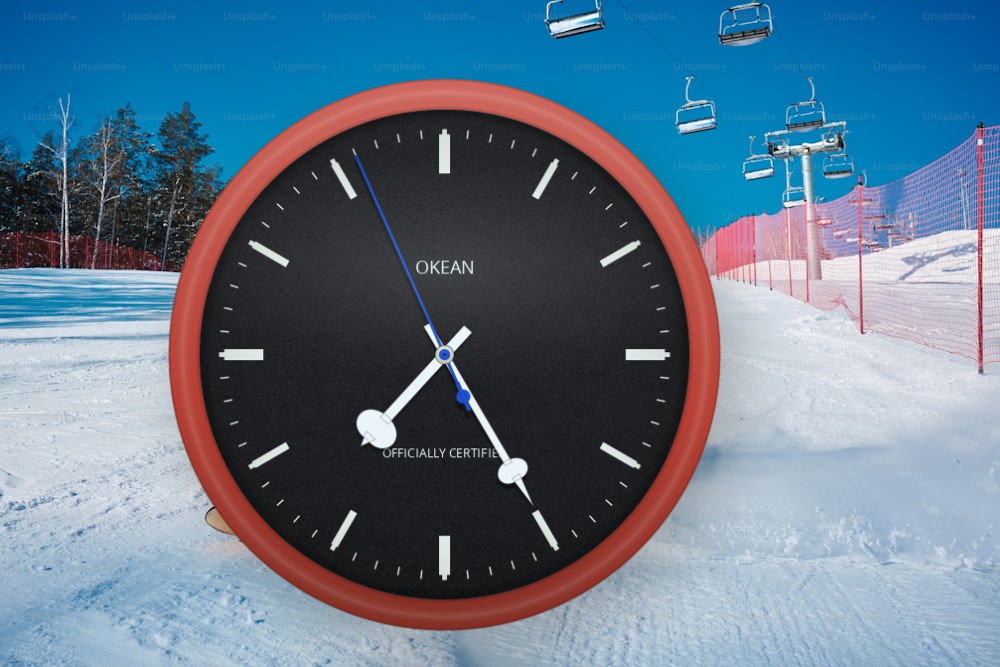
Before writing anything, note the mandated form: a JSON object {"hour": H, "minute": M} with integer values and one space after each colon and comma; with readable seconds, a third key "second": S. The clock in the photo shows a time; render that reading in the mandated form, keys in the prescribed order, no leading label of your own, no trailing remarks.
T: {"hour": 7, "minute": 24, "second": 56}
